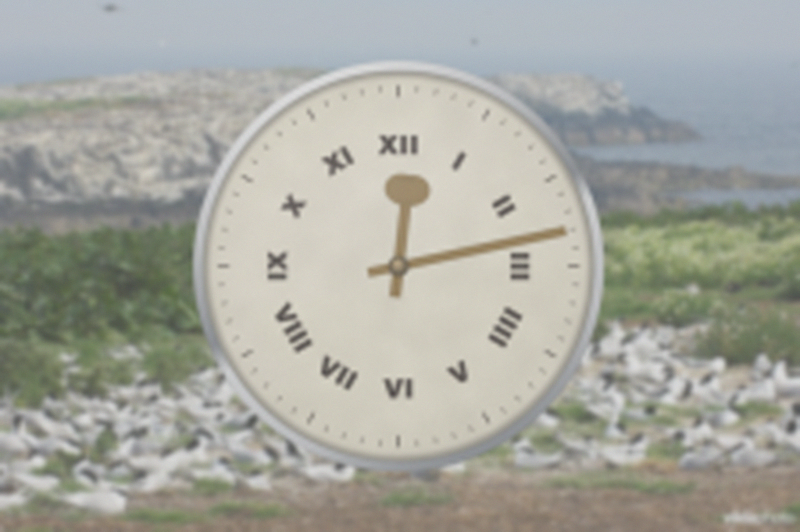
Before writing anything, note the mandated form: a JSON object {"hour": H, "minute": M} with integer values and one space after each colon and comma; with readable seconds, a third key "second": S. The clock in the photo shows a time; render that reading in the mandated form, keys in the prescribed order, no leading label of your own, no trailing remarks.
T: {"hour": 12, "minute": 13}
